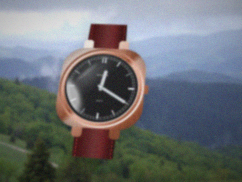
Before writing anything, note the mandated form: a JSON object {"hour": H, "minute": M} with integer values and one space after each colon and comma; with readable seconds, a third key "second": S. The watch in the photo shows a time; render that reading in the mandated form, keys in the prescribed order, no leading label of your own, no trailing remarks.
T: {"hour": 12, "minute": 20}
